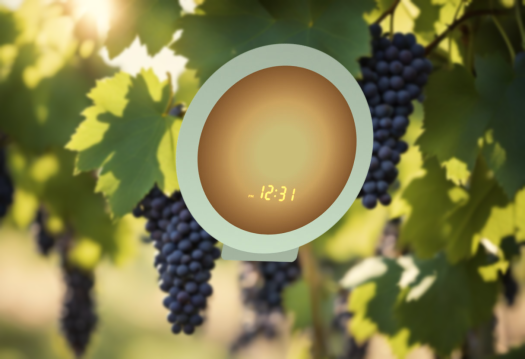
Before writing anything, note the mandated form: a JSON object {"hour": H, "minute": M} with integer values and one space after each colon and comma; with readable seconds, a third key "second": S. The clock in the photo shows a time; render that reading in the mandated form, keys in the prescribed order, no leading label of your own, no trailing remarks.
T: {"hour": 12, "minute": 31}
